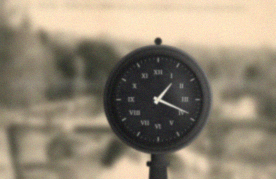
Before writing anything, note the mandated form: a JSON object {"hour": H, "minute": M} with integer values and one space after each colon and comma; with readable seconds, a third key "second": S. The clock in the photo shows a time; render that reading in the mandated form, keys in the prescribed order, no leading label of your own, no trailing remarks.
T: {"hour": 1, "minute": 19}
